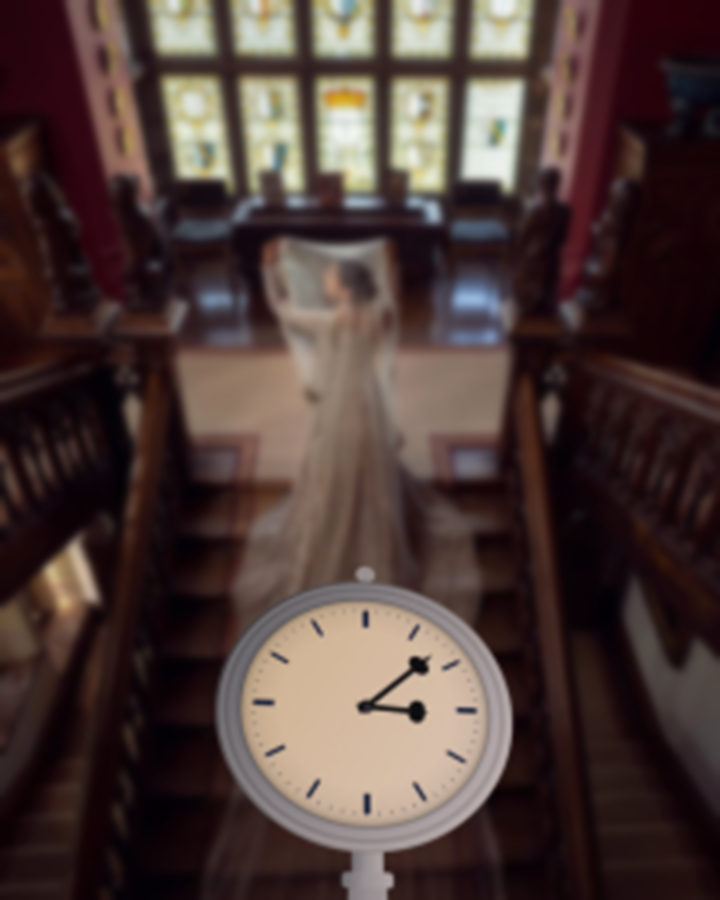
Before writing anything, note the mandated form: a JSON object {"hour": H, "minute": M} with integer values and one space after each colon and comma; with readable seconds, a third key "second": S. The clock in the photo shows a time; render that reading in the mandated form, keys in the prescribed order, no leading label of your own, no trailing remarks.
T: {"hour": 3, "minute": 8}
